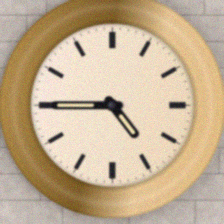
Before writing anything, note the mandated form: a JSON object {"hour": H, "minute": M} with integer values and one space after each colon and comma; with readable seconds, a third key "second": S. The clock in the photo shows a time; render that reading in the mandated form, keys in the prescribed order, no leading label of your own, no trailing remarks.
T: {"hour": 4, "minute": 45}
